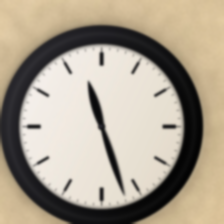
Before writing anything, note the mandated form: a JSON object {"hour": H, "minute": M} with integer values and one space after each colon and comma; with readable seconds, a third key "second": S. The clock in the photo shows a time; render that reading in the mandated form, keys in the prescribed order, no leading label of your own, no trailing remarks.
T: {"hour": 11, "minute": 27}
